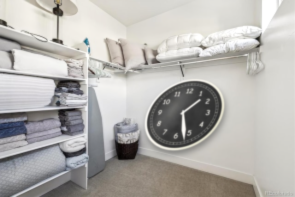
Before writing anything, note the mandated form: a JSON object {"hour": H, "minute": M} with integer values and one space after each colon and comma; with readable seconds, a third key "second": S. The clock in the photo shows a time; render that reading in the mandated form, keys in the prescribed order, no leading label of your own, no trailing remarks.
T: {"hour": 1, "minute": 27}
